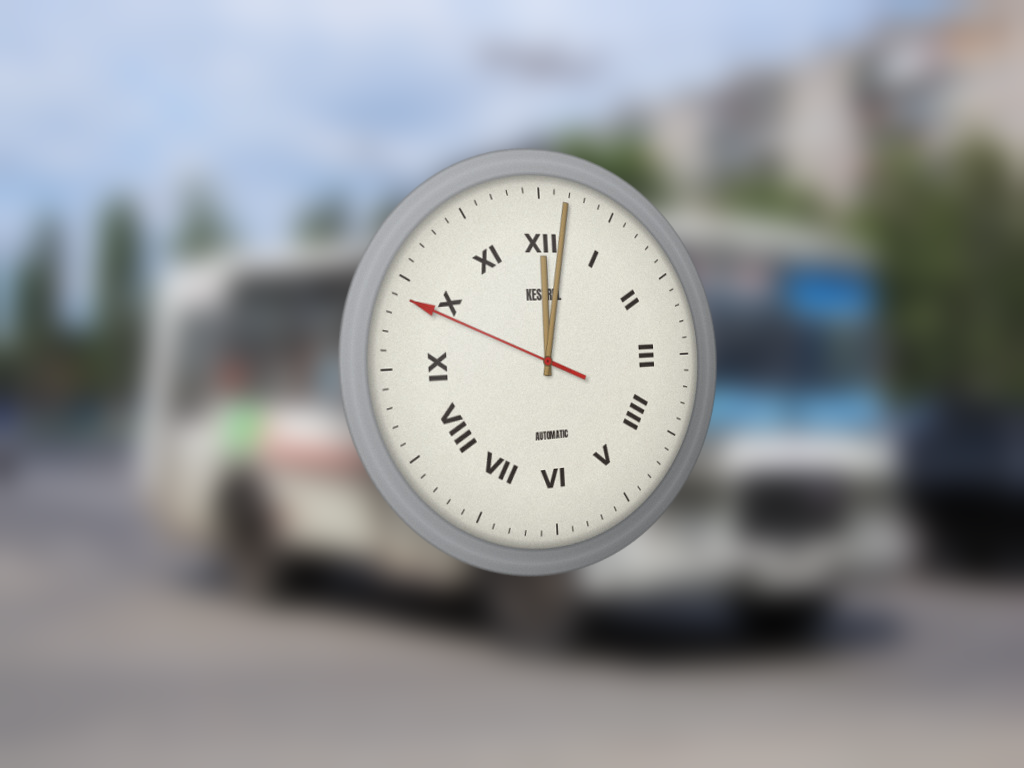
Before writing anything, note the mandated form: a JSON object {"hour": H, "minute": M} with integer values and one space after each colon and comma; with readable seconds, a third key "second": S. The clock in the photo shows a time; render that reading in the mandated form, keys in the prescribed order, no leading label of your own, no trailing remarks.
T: {"hour": 12, "minute": 1, "second": 49}
